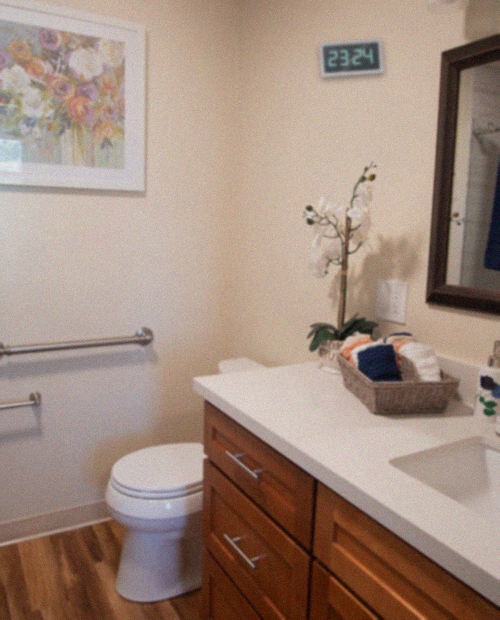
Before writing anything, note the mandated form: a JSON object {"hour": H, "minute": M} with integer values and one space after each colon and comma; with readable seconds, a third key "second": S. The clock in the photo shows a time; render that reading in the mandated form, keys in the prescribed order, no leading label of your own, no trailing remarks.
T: {"hour": 23, "minute": 24}
